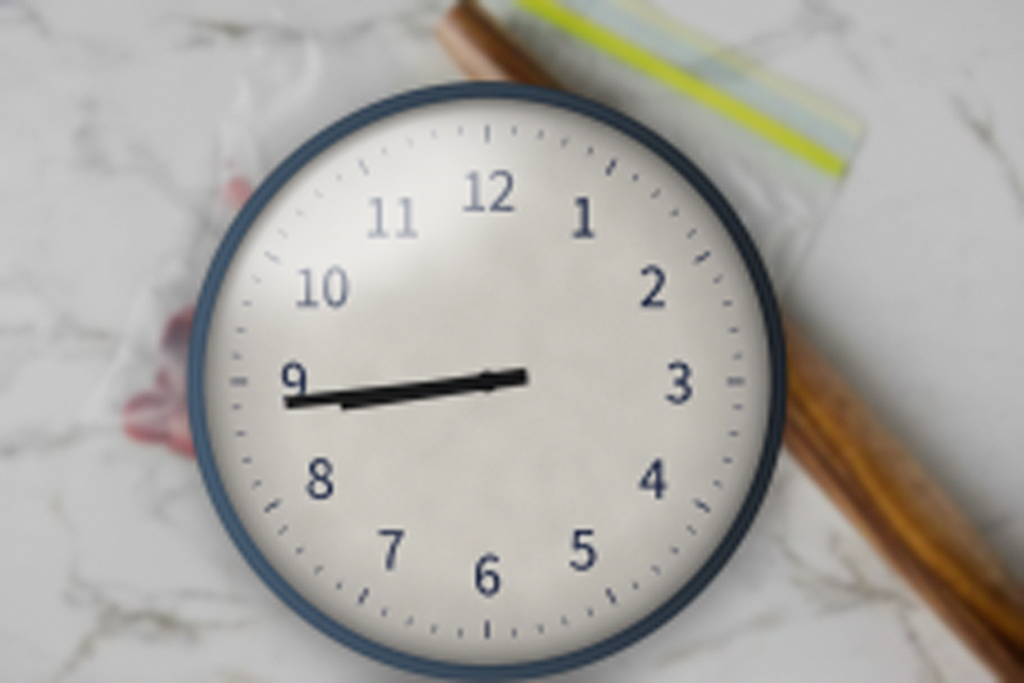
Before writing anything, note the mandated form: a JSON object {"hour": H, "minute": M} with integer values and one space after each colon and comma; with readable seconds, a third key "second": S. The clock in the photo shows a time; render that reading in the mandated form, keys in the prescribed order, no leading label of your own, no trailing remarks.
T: {"hour": 8, "minute": 44}
